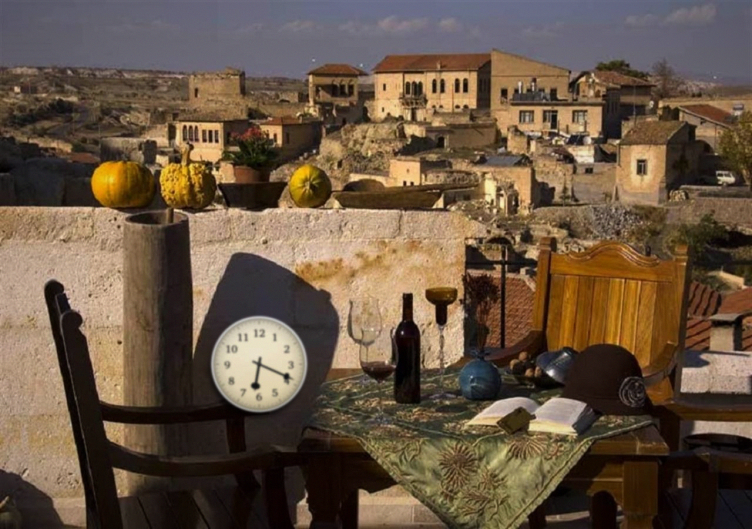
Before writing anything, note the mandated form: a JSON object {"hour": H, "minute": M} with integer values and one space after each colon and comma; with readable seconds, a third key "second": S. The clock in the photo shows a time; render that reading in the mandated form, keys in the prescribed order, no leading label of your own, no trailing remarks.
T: {"hour": 6, "minute": 19}
